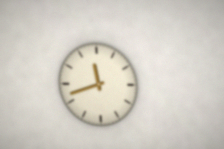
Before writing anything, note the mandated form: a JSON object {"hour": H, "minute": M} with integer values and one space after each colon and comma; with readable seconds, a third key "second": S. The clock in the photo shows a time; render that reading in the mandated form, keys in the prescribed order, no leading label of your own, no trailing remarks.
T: {"hour": 11, "minute": 42}
